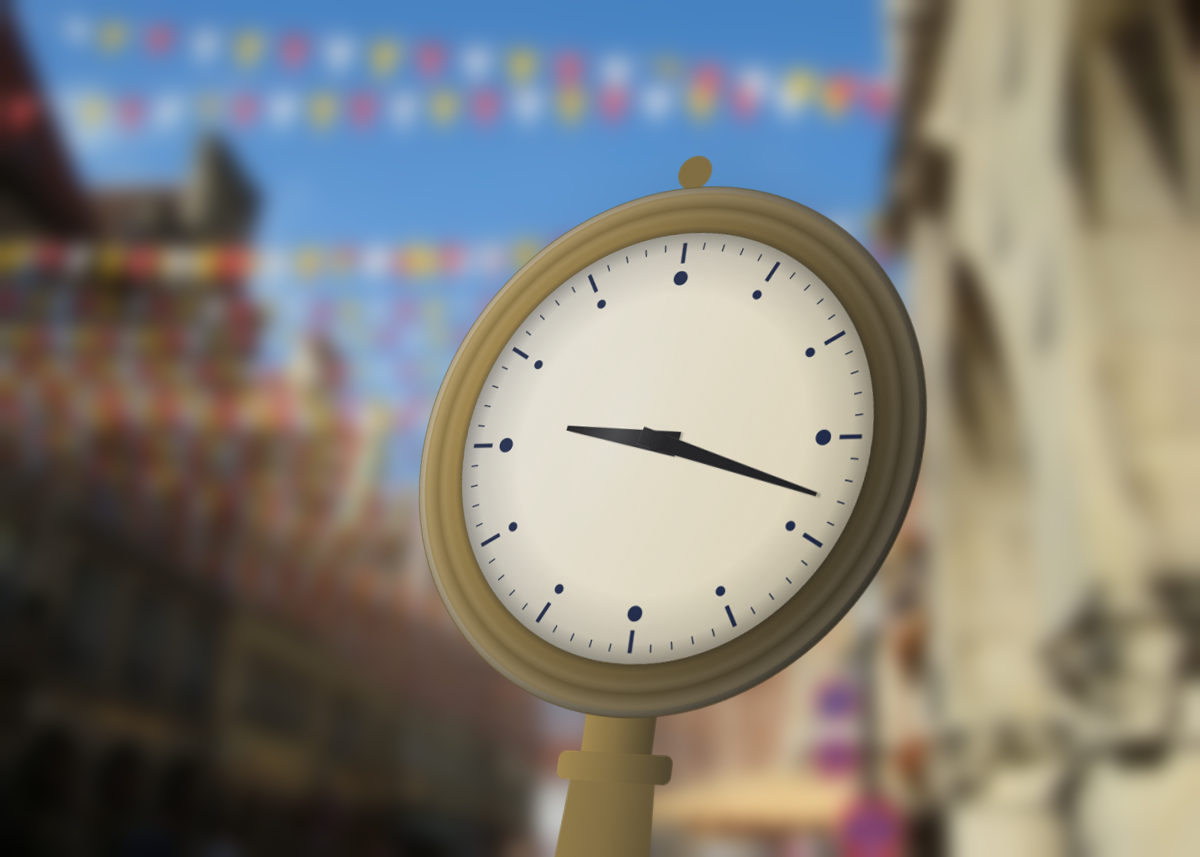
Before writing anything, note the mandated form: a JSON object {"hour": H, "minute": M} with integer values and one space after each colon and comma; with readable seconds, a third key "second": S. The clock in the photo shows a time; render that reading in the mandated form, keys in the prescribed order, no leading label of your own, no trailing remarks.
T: {"hour": 9, "minute": 18}
